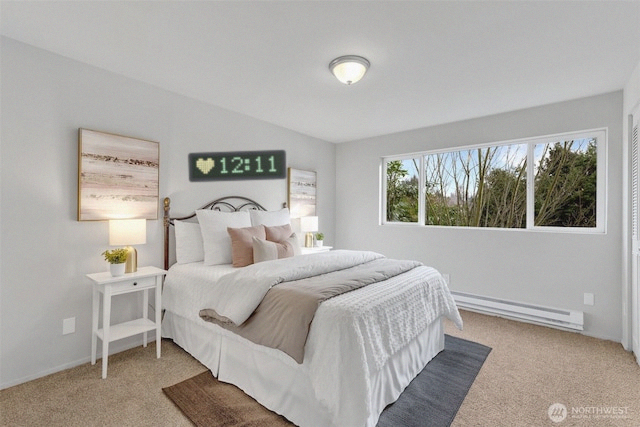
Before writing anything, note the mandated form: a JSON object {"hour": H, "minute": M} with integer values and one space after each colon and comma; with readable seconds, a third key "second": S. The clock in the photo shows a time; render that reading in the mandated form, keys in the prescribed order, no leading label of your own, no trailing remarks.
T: {"hour": 12, "minute": 11}
